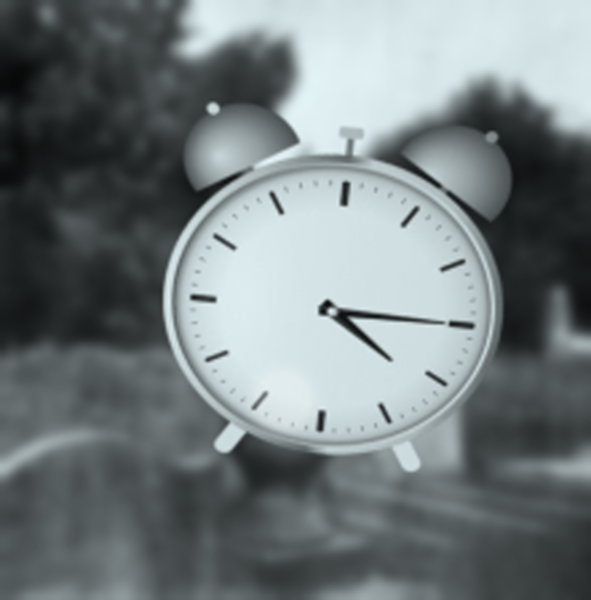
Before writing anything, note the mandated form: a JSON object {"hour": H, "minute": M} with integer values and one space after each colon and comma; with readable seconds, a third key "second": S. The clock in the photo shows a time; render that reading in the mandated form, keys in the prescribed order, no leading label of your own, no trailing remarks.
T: {"hour": 4, "minute": 15}
